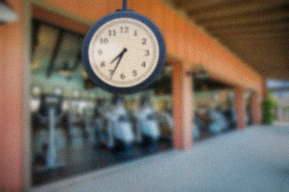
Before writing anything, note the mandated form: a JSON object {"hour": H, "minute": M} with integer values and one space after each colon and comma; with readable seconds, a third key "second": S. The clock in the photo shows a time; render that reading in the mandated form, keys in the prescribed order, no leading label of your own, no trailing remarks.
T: {"hour": 7, "minute": 34}
